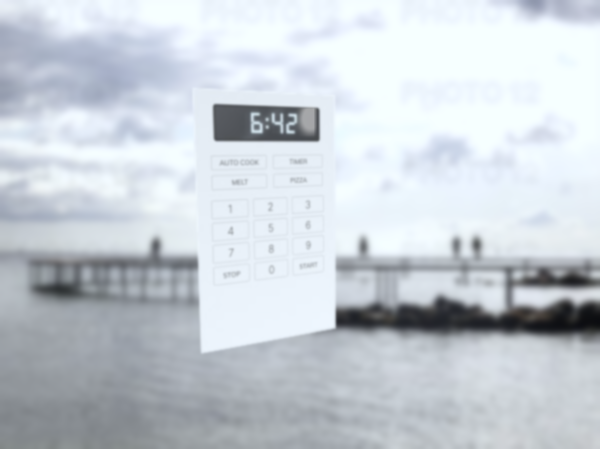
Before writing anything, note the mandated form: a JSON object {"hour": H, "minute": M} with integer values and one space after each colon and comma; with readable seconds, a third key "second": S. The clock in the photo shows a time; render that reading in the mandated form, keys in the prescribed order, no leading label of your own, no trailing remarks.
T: {"hour": 6, "minute": 42}
